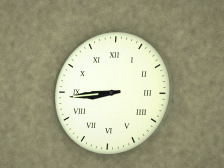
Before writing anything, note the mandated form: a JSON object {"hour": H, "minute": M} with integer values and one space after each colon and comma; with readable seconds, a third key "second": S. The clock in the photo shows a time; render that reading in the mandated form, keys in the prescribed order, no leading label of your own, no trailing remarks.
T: {"hour": 8, "minute": 44}
